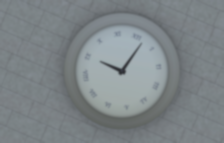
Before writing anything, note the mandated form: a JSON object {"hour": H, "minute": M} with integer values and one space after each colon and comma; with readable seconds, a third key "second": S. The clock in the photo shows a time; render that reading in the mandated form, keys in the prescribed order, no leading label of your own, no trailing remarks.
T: {"hour": 9, "minute": 2}
